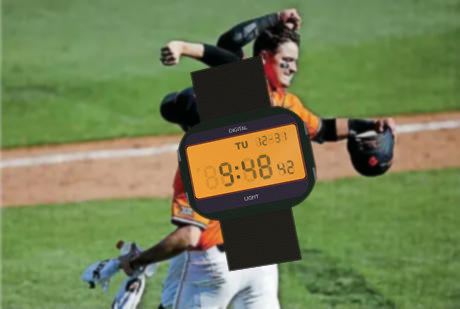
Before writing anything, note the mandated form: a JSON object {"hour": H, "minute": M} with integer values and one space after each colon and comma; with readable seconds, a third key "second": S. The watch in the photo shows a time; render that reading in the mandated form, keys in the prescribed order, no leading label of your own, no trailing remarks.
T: {"hour": 9, "minute": 48, "second": 42}
